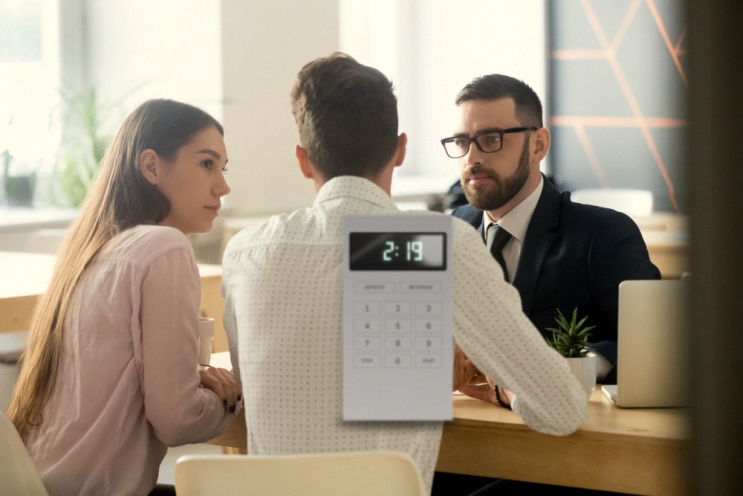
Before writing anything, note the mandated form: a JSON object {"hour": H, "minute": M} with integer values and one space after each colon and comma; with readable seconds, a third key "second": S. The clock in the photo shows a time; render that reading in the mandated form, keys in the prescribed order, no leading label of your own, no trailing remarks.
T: {"hour": 2, "minute": 19}
